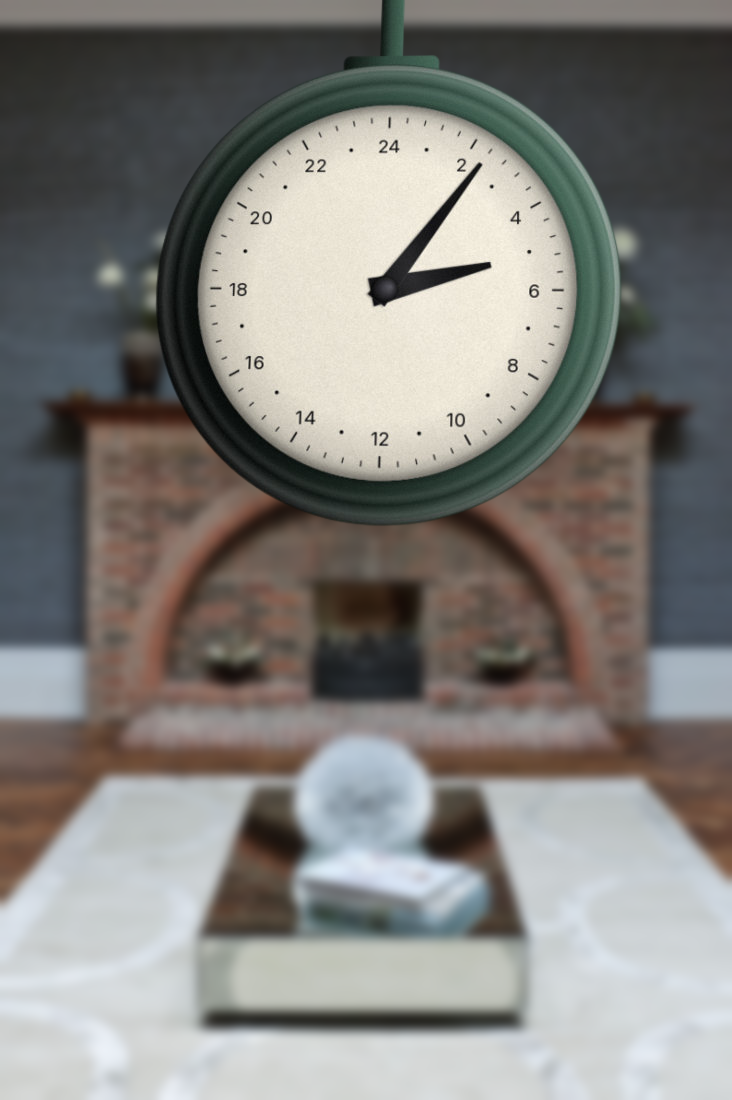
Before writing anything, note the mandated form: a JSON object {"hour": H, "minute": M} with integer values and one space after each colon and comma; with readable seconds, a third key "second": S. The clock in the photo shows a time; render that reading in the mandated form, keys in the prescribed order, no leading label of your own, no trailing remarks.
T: {"hour": 5, "minute": 6}
